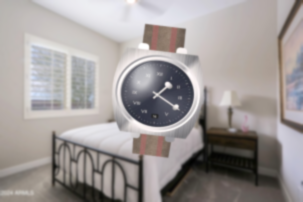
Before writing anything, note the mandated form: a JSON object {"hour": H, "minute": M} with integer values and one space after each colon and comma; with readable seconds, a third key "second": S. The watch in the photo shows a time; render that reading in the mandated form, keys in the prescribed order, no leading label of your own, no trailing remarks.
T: {"hour": 1, "minute": 20}
